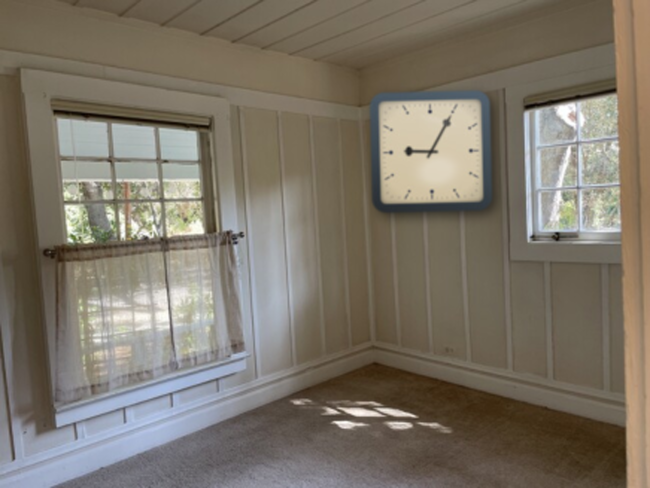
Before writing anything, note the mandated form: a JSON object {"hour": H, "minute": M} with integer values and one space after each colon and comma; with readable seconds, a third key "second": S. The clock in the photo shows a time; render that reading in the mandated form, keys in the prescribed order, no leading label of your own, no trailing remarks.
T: {"hour": 9, "minute": 5}
